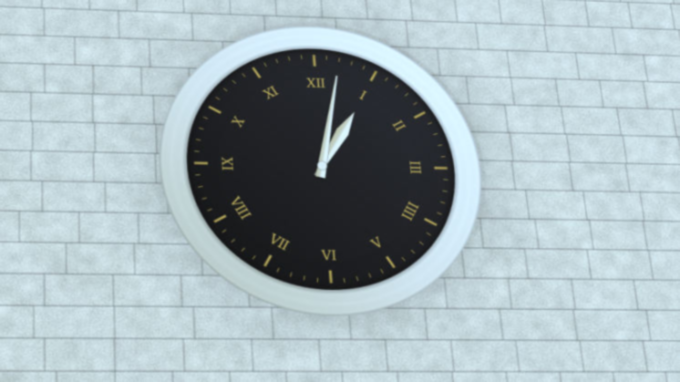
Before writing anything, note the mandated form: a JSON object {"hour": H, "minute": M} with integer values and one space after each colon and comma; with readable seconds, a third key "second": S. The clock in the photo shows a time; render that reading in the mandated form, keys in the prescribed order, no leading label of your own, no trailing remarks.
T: {"hour": 1, "minute": 2}
